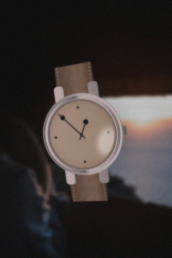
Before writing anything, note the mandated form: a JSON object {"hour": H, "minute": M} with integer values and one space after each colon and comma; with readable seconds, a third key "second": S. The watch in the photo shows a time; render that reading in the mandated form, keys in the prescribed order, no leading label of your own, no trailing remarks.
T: {"hour": 12, "minute": 53}
